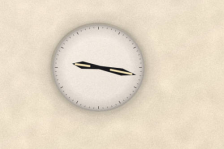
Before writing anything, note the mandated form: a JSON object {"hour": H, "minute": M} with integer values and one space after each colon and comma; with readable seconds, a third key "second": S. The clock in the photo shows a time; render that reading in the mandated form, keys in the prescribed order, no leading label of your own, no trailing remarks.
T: {"hour": 9, "minute": 17}
